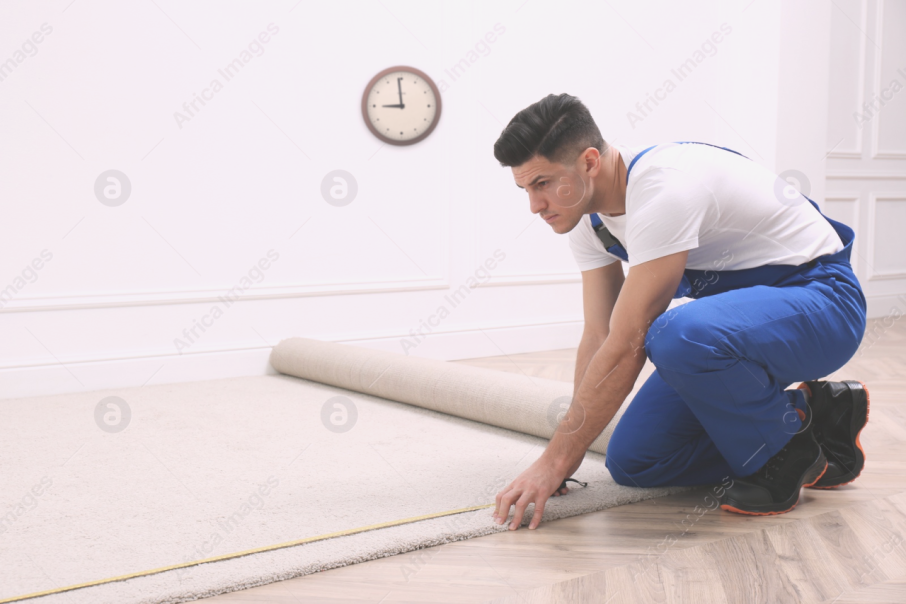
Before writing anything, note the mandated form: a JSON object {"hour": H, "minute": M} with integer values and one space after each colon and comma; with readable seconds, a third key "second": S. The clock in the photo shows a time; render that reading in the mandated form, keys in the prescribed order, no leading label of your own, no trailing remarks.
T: {"hour": 8, "minute": 59}
